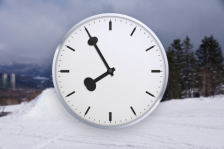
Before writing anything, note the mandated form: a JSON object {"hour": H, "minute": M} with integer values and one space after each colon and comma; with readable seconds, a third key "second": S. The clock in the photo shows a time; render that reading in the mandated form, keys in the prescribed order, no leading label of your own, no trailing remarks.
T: {"hour": 7, "minute": 55}
